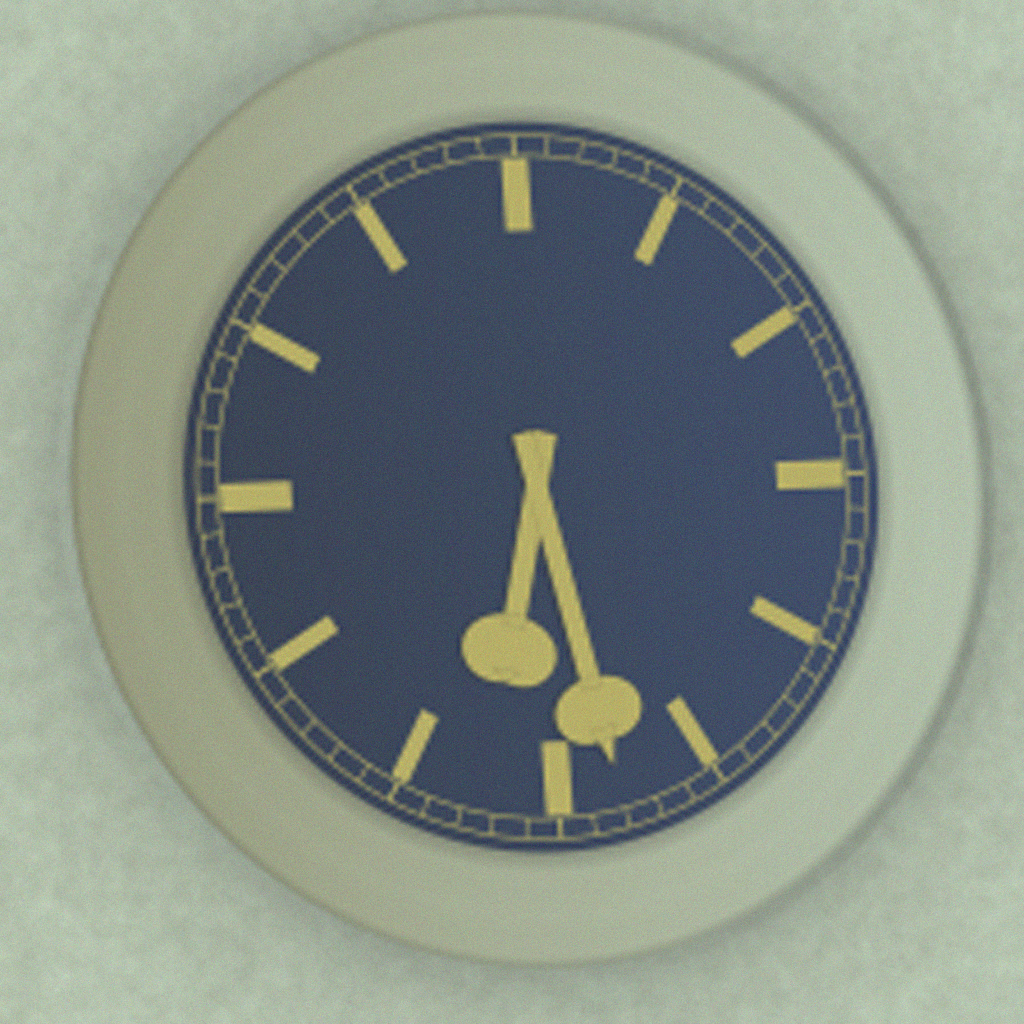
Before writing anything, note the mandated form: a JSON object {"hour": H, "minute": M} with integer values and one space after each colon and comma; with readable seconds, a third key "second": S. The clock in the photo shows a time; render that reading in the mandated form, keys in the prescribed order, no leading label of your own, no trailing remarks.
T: {"hour": 6, "minute": 28}
